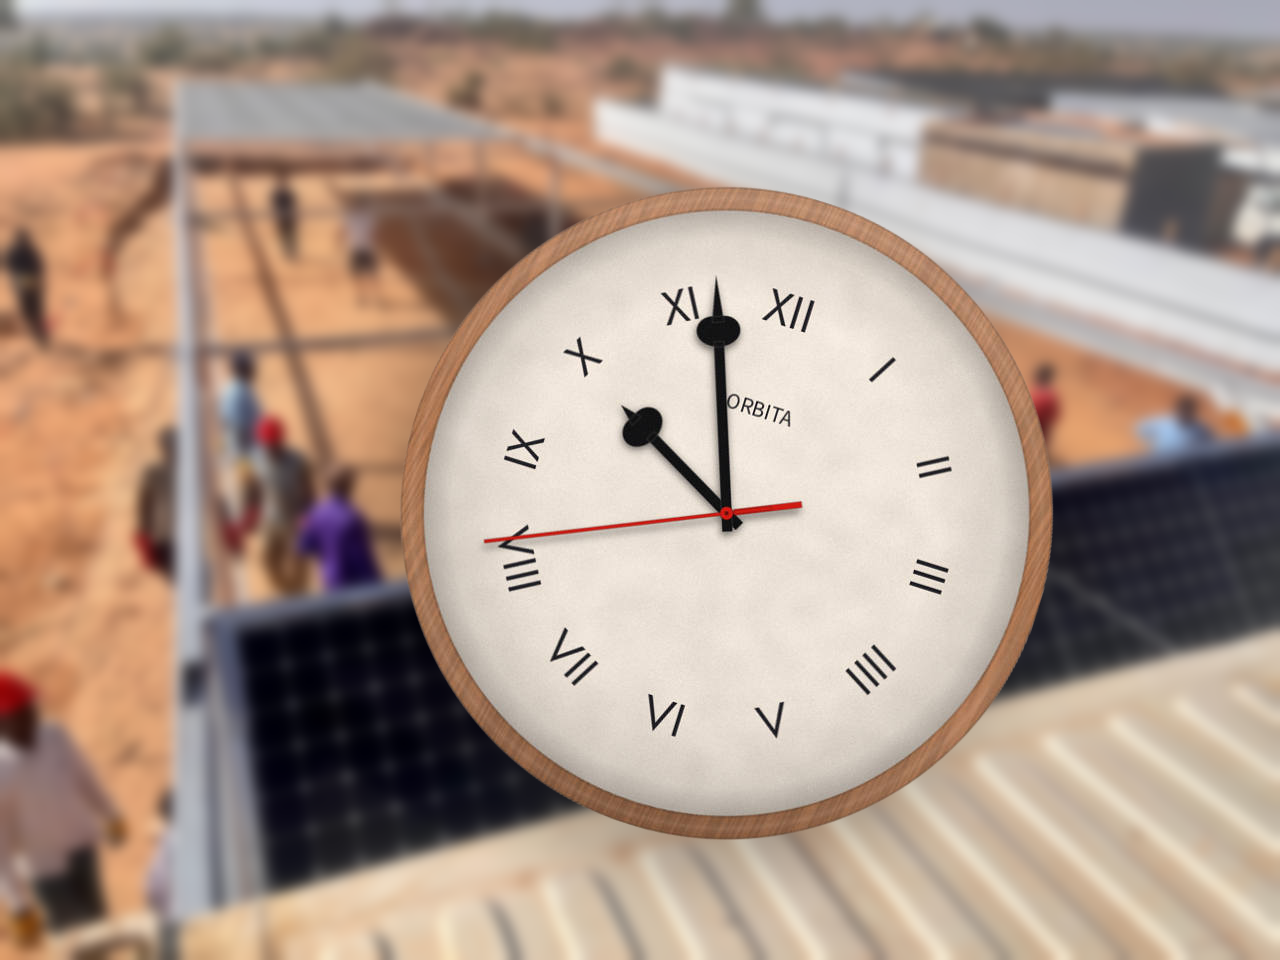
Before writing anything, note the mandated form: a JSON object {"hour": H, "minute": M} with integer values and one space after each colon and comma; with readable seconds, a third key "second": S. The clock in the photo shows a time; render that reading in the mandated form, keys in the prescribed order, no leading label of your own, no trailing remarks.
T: {"hour": 9, "minute": 56, "second": 41}
